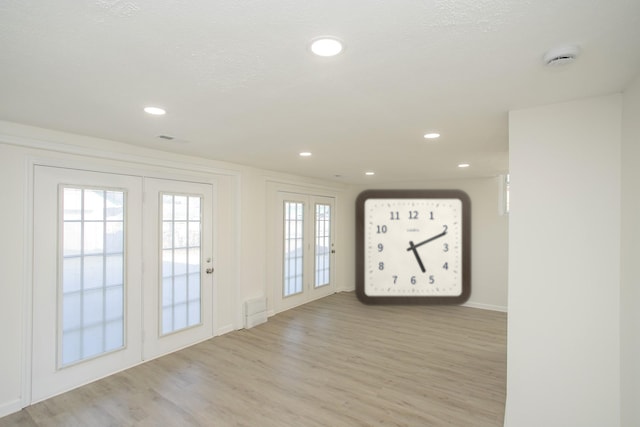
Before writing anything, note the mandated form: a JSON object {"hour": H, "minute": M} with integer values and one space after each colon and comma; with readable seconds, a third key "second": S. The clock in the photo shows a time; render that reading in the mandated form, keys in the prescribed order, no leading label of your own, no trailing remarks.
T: {"hour": 5, "minute": 11}
